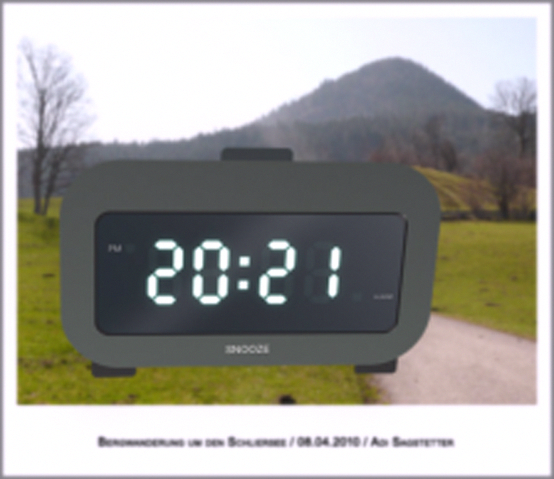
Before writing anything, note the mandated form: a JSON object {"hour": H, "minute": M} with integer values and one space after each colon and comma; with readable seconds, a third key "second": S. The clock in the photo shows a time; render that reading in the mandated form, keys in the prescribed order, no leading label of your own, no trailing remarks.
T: {"hour": 20, "minute": 21}
